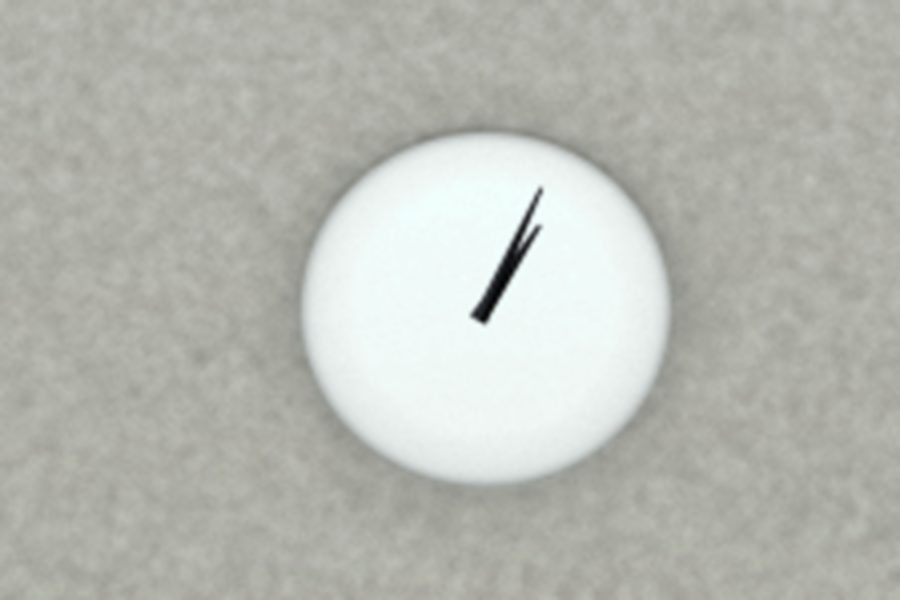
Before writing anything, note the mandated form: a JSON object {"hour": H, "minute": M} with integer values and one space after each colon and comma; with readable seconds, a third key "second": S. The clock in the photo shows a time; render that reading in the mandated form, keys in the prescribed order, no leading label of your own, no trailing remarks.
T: {"hour": 1, "minute": 4}
